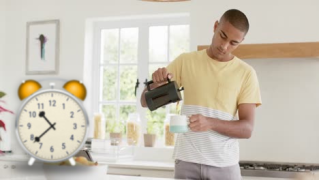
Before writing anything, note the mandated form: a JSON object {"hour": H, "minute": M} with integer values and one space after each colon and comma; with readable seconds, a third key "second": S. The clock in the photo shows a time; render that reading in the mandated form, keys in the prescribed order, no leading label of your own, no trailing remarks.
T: {"hour": 10, "minute": 38}
